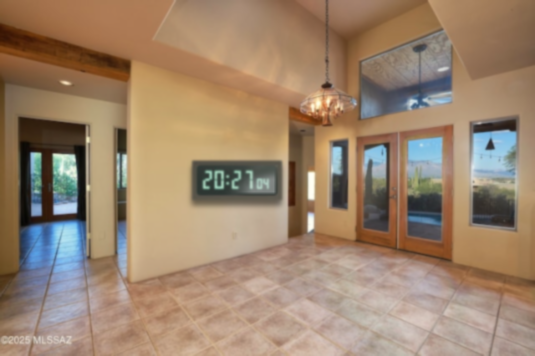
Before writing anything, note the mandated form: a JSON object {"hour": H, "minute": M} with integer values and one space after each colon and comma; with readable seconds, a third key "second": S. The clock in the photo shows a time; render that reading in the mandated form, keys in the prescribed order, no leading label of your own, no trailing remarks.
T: {"hour": 20, "minute": 27}
